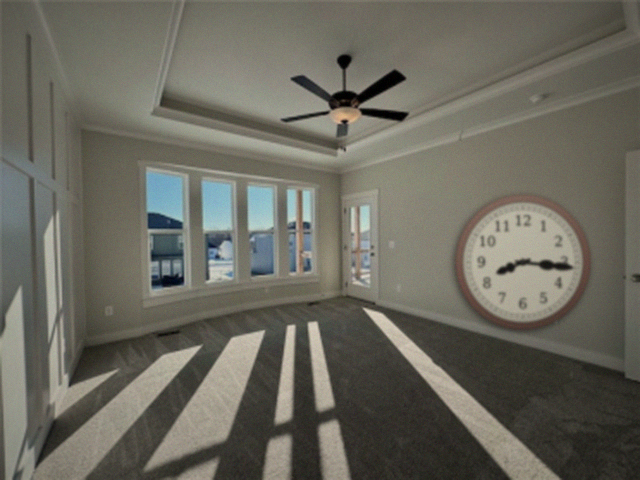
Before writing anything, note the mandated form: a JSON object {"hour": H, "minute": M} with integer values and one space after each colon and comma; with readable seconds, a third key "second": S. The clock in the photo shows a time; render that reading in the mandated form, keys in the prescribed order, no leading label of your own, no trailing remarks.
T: {"hour": 8, "minute": 16}
